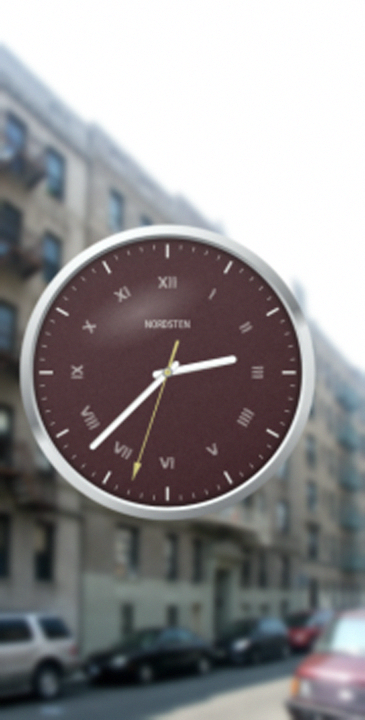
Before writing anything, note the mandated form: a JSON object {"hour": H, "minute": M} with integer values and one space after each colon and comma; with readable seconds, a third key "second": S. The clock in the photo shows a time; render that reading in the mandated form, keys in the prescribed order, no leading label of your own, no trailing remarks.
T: {"hour": 2, "minute": 37, "second": 33}
